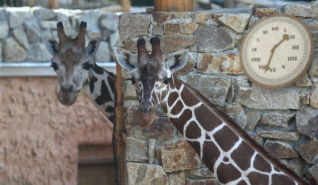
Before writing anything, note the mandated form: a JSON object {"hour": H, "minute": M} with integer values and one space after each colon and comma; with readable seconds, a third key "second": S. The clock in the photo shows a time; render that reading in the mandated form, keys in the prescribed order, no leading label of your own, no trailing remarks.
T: {"hour": 1, "minute": 33}
